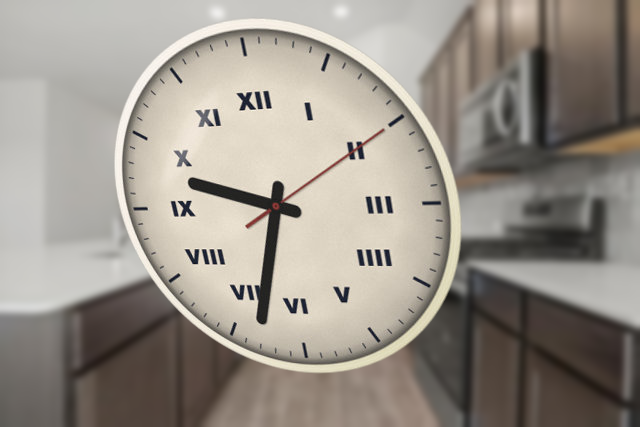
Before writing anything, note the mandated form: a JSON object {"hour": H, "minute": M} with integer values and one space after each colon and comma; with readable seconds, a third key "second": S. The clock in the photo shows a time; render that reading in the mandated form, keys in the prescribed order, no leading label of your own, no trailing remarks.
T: {"hour": 9, "minute": 33, "second": 10}
